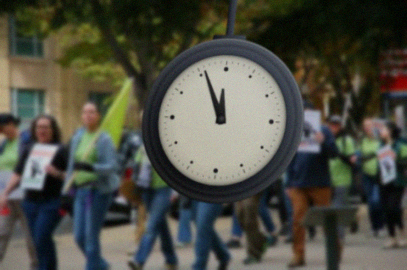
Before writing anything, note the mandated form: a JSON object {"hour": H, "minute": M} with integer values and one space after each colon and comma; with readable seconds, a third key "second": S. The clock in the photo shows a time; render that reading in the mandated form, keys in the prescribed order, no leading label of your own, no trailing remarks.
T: {"hour": 11, "minute": 56}
